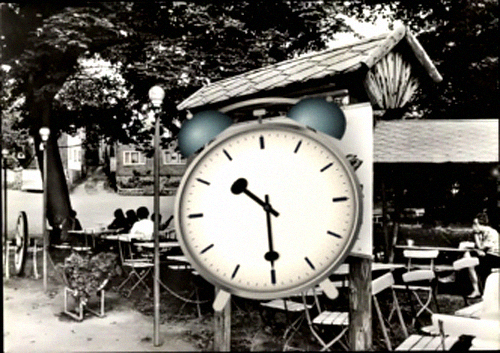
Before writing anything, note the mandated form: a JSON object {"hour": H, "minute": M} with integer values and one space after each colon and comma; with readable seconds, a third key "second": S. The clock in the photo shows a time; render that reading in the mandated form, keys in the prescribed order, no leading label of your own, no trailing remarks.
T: {"hour": 10, "minute": 30}
